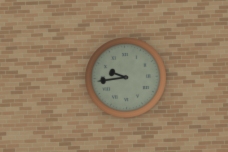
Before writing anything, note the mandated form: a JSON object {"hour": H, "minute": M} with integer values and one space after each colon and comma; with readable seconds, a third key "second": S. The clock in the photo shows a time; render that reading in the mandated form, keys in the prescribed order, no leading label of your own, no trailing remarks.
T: {"hour": 9, "minute": 44}
